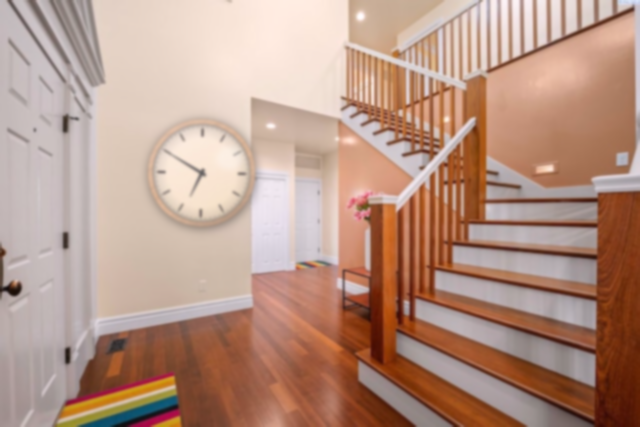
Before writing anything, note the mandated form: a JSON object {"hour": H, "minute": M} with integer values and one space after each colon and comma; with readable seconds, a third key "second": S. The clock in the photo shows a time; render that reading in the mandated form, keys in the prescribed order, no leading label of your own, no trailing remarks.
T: {"hour": 6, "minute": 50}
